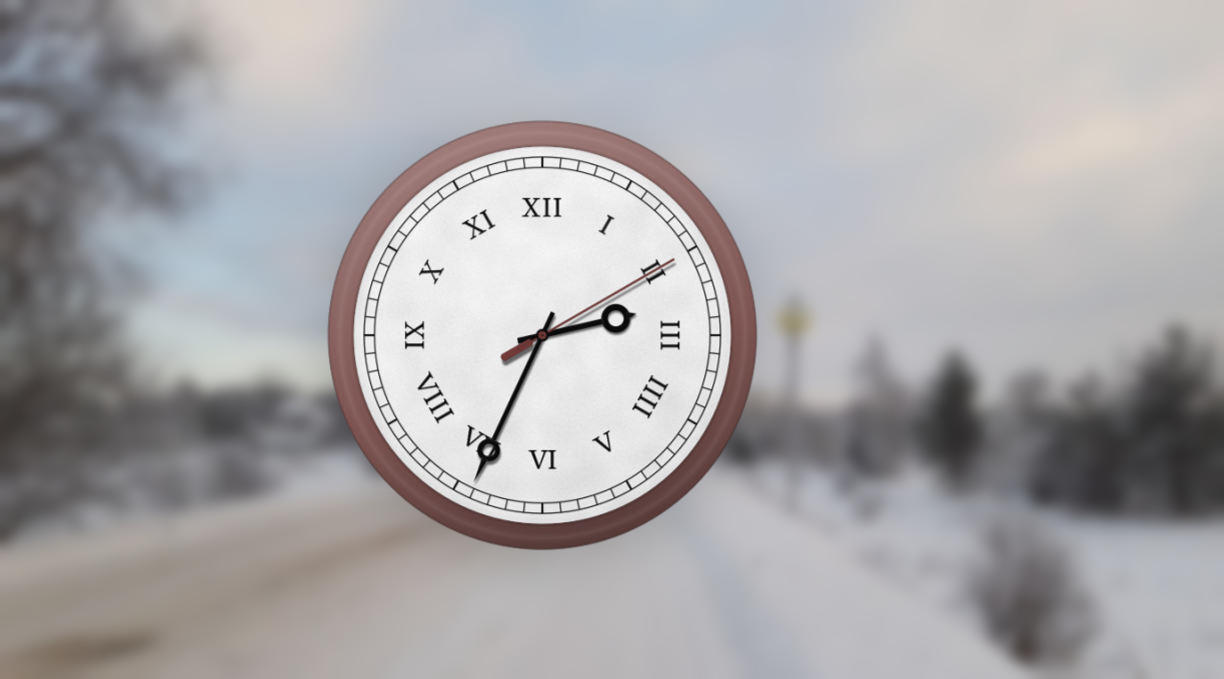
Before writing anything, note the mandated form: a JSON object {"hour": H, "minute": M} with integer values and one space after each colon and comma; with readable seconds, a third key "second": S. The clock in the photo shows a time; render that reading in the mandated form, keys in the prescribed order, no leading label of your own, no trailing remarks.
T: {"hour": 2, "minute": 34, "second": 10}
